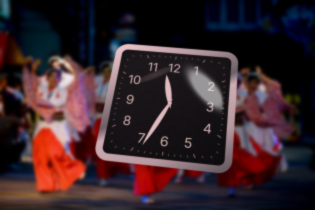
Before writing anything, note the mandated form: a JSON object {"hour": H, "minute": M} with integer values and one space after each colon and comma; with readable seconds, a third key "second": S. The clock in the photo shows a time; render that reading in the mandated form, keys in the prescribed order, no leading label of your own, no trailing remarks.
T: {"hour": 11, "minute": 34}
